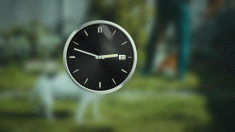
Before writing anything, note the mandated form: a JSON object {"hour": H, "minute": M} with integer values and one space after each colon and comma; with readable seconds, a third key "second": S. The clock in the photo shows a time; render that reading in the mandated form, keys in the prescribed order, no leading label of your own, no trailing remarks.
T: {"hour": 2, "minute": 48}
